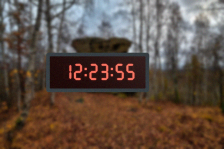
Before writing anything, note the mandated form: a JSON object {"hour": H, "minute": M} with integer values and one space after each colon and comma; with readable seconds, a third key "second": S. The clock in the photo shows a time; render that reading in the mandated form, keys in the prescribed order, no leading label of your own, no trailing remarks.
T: {"hour": 12, "minute": 23, "second": 55}
